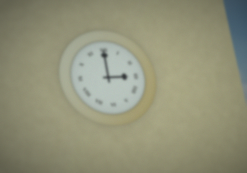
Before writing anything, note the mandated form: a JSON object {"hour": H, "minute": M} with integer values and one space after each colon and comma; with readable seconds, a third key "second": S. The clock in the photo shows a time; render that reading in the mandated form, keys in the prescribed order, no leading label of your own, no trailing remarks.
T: {"hour": 3, "minute": 0}
